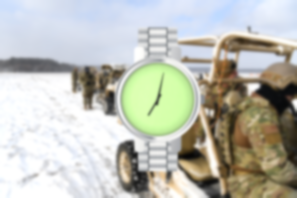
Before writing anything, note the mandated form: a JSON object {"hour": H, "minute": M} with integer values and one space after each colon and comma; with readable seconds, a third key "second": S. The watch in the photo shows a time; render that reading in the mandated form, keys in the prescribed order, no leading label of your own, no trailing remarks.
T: {"hour": 7, "minute": 2}
